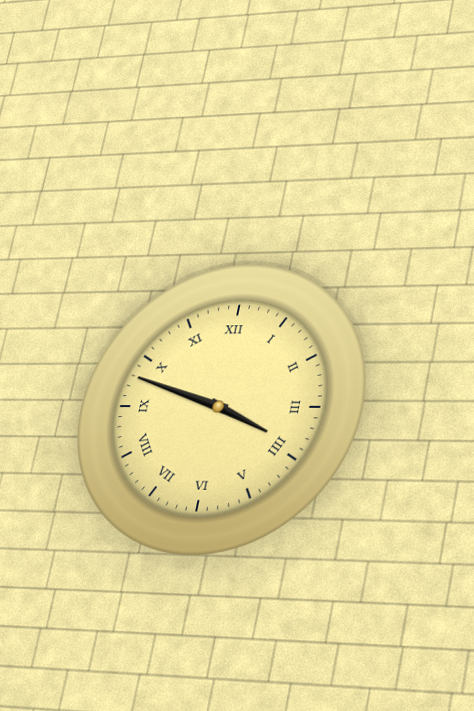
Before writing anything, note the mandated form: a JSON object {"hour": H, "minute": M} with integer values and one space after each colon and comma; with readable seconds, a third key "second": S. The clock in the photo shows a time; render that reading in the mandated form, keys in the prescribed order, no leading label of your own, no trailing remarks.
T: {"hour": 3, "minute": 48}
